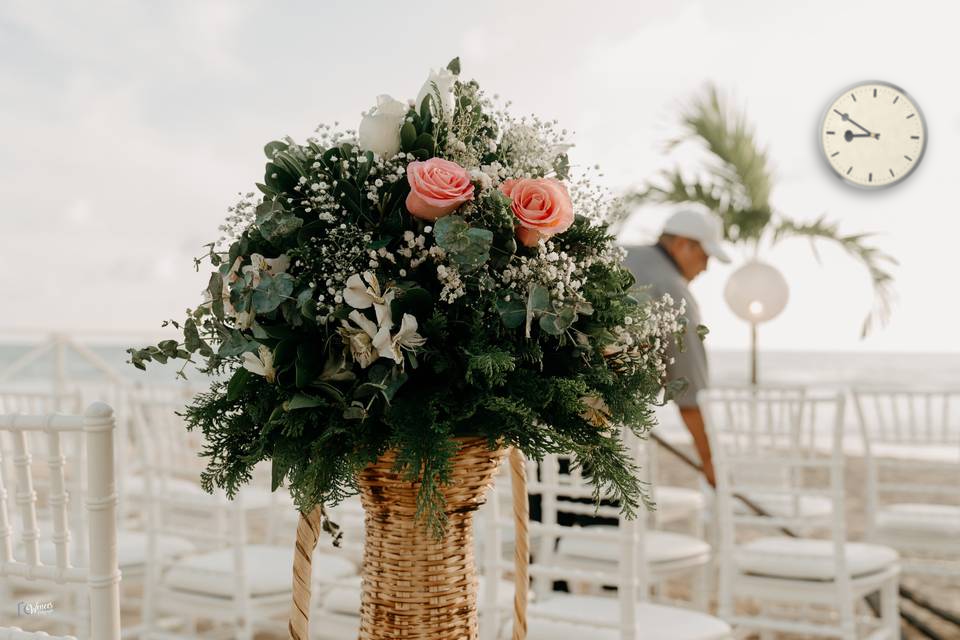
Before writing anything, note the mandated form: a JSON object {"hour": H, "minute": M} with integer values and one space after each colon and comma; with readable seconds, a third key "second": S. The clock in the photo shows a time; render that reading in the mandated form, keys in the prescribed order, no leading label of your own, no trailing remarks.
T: {"hour": 8, "minute": 50}
